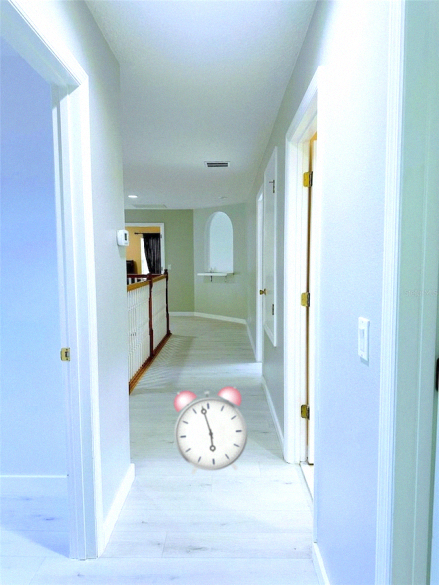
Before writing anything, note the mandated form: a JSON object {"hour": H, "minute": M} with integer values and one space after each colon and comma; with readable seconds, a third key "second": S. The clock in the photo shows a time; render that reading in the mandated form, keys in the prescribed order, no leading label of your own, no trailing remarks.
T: {"hour": 5, "minute": 58}
